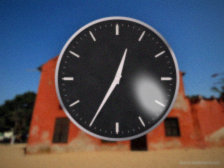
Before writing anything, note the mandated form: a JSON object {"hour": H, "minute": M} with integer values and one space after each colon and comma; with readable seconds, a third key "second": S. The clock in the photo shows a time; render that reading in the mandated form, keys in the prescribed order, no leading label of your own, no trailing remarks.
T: {"hour": 12, "minute": 35}
